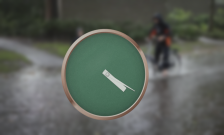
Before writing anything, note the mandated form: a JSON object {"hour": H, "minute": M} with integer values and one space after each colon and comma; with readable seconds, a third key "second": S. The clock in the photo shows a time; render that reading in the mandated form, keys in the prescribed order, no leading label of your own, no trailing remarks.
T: {"hour": 4, "minute": 20}
